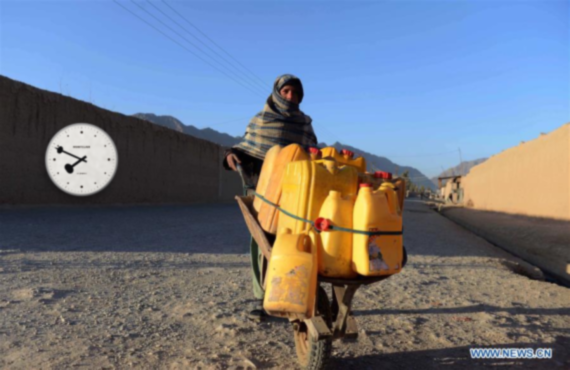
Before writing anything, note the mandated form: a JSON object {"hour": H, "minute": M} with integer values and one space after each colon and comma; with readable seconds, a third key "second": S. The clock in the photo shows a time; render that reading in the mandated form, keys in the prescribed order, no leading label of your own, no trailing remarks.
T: {"hour": 7, "minute": 49}
